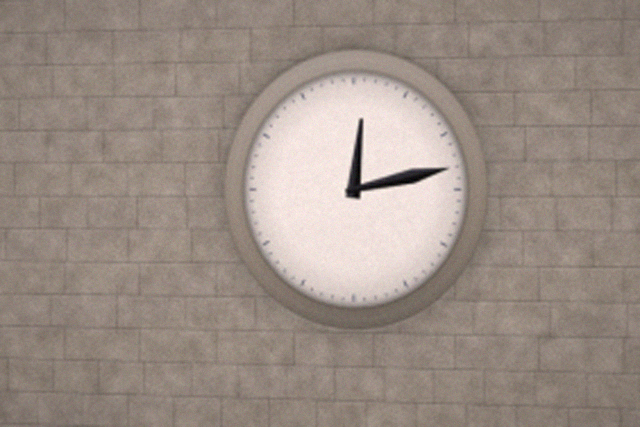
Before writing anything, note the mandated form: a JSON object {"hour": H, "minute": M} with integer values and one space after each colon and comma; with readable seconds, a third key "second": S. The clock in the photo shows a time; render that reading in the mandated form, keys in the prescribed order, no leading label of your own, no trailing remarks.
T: {"hour": 12, "minute": 13}
